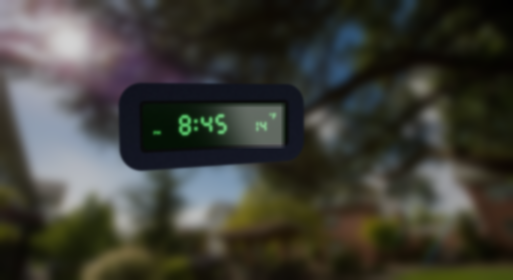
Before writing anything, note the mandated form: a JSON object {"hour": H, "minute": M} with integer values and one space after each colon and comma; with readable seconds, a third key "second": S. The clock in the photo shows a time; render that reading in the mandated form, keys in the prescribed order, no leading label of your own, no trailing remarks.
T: {"hour": 8, "minute": 45}
